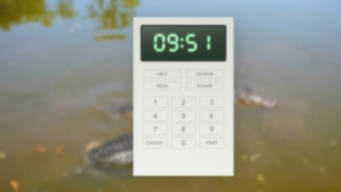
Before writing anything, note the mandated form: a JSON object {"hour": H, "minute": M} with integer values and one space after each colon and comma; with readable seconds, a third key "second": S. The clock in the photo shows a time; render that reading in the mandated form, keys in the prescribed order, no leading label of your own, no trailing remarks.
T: {"hour": 9, "minute": 51}
